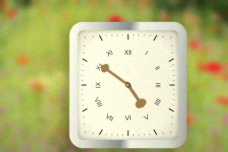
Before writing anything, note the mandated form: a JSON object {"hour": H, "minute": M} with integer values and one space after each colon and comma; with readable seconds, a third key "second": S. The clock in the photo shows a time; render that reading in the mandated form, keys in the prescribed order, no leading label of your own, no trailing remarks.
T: {"hour": 4, "minute": 51}
